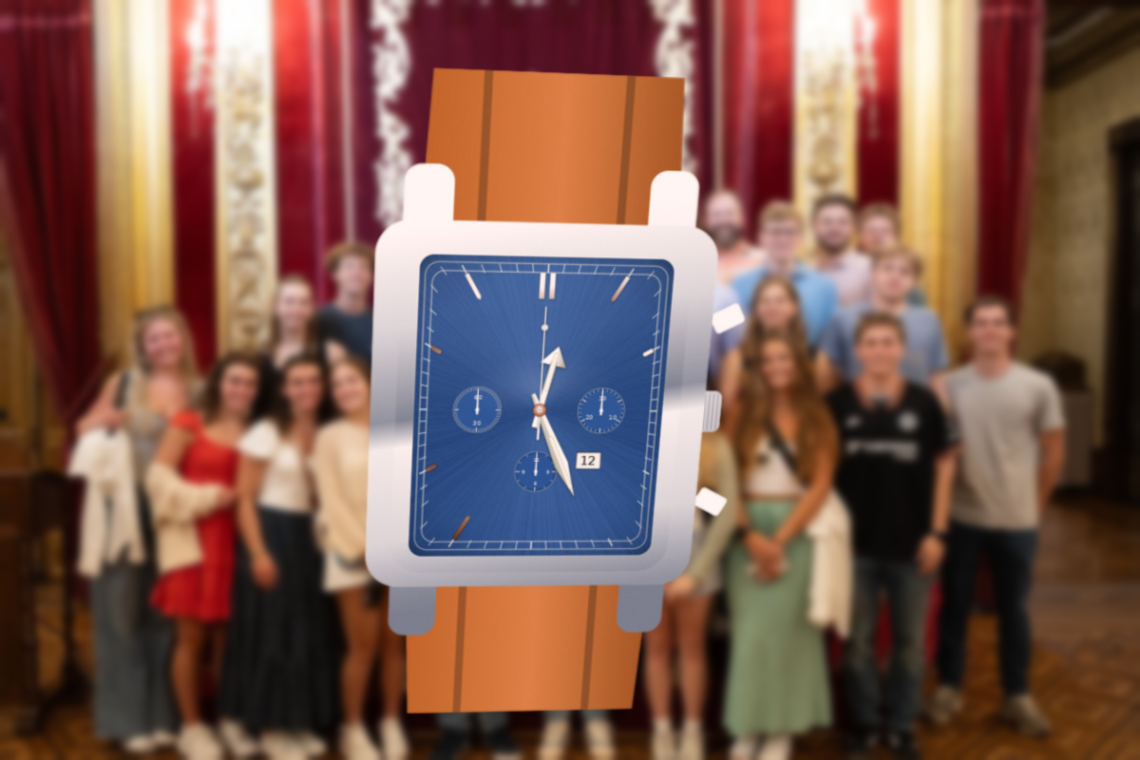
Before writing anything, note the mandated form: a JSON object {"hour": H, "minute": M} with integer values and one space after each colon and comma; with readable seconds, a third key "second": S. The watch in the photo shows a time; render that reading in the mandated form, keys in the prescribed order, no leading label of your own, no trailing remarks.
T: {"hour": 12, "minute": 26}
